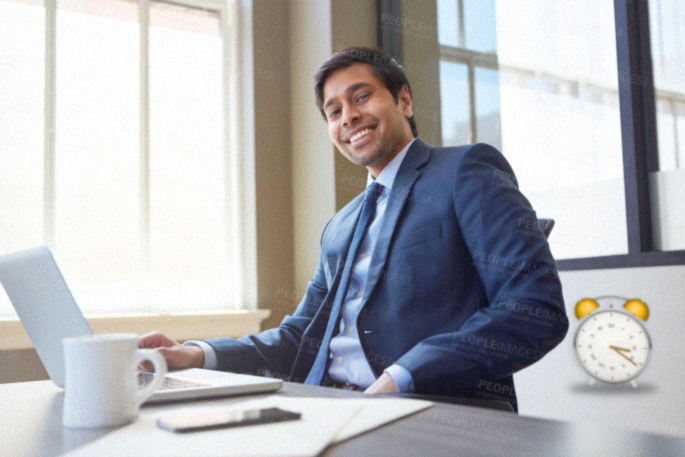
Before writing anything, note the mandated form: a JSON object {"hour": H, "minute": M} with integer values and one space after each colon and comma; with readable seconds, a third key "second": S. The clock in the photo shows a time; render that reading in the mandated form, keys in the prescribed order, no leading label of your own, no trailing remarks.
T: {"hour": 3, "minute": 21}
